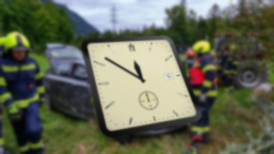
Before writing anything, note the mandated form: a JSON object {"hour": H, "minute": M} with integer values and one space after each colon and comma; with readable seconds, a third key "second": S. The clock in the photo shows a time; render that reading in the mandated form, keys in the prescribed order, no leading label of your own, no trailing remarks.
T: {"hour": 11, "minute": 52}
